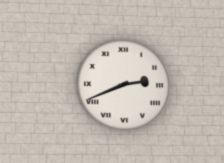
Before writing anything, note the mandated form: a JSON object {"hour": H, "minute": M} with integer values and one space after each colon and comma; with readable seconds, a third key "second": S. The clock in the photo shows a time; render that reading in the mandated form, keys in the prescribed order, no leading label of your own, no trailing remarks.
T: {"hour": 2, "minute": 41}
